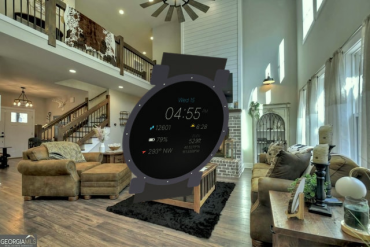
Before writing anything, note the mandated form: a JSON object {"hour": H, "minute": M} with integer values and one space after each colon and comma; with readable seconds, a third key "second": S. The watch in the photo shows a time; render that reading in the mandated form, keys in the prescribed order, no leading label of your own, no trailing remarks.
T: {"hour": 4, "minute": 55}
